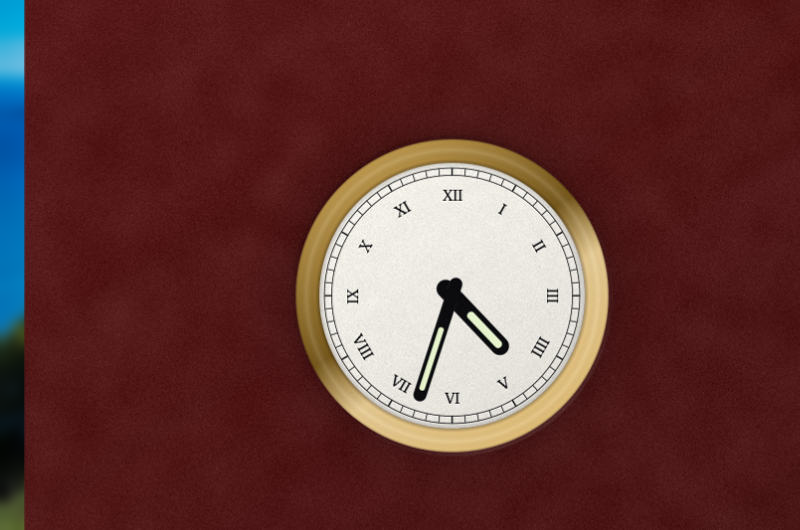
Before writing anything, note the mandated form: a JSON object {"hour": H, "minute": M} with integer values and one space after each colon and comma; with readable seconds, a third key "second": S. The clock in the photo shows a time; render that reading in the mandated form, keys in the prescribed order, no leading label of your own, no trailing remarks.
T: {"hour": 4, "minute": 33}
